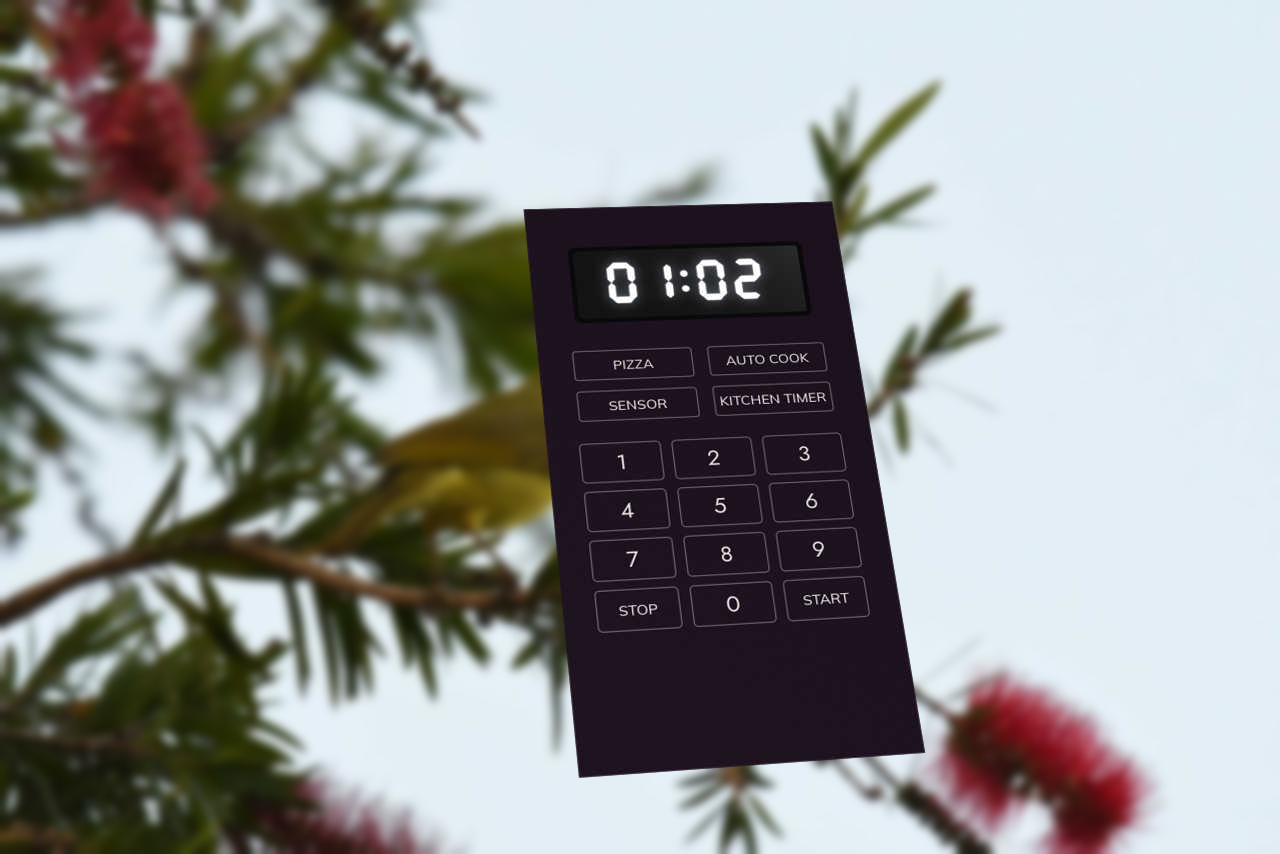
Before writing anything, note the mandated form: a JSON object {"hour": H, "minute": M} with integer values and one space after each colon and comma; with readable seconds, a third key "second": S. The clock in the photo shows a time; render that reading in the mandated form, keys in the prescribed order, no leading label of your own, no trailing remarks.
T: {"hour": 1, "minute": 2}
